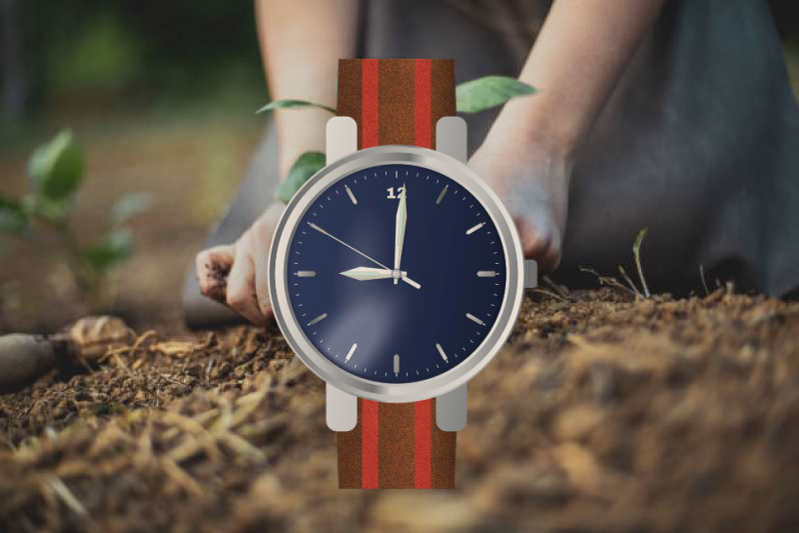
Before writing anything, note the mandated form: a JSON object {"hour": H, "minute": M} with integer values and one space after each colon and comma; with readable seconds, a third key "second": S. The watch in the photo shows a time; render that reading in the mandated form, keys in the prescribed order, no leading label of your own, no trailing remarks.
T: {"hour": 9, "minute": 0, "second": 50}
